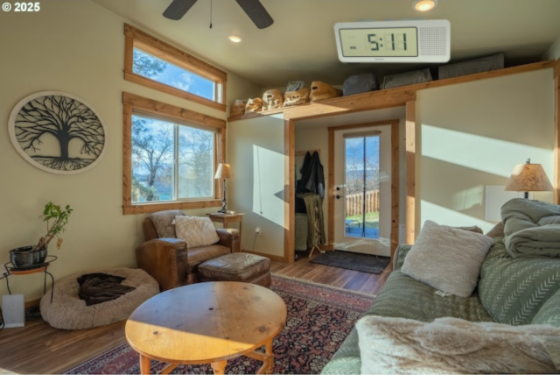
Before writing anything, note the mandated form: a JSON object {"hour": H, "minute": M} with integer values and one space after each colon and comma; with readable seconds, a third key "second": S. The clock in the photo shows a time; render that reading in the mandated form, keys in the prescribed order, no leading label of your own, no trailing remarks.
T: {"hour": 5, "minute": 11}
